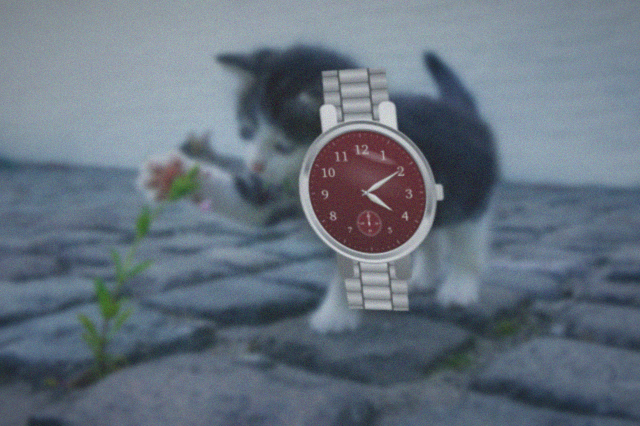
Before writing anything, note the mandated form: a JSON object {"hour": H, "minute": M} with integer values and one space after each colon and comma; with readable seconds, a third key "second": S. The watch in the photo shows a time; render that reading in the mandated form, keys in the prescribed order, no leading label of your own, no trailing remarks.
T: {"hour": 4, "minute": 10}
